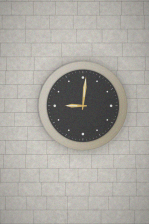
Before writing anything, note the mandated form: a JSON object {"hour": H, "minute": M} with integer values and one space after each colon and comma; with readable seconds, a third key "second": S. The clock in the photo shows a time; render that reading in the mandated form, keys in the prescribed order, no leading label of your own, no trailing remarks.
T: {"hour": 9, "minute": 1}
